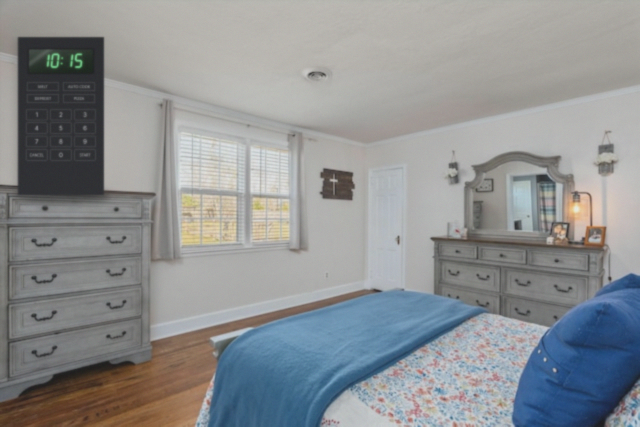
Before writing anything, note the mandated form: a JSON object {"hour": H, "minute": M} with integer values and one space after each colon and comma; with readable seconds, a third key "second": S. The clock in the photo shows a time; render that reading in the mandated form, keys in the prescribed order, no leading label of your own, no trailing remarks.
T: {"hour": 10, "minute": 15}
